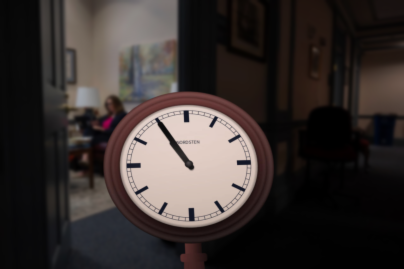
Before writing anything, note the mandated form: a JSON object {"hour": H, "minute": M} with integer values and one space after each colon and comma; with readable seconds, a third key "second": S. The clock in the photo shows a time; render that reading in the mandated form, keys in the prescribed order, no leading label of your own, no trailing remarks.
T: {"hour": 10, "minute": 55}
